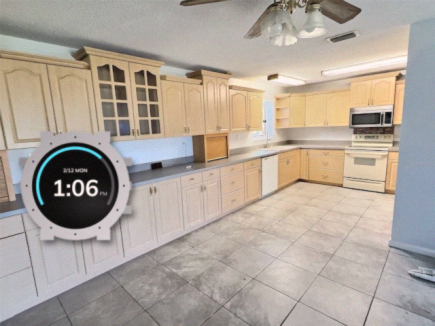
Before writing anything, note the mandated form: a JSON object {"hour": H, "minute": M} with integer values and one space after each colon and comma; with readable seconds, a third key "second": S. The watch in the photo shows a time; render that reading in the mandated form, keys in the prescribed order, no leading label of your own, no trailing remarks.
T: {"hour": 1, "minute": 6}
